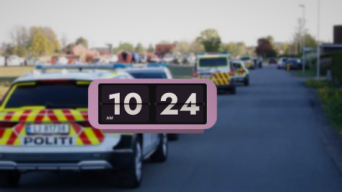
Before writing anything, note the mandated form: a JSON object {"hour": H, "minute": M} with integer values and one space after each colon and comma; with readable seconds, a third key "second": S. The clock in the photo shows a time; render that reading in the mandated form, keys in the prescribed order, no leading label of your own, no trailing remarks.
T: {"hour": 10, "minute": 24}
